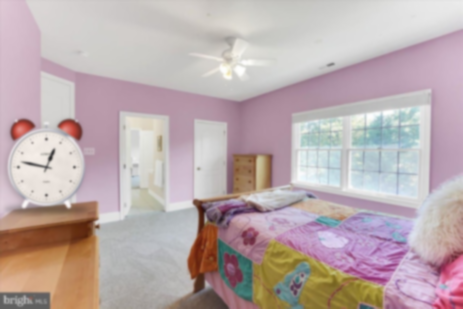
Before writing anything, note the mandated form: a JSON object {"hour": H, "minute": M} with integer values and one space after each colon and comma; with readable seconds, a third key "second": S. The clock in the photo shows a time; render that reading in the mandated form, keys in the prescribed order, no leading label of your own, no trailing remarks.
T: {"hour": 12, "minute": 47}
